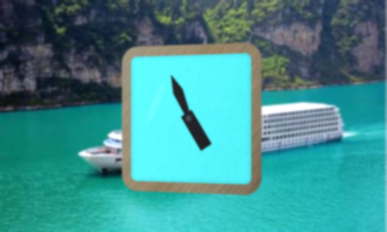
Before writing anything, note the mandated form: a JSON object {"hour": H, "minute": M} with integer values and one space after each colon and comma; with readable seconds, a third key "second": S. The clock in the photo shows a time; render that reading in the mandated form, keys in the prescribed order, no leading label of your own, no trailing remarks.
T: {"hour": 4, "minute": 56}
